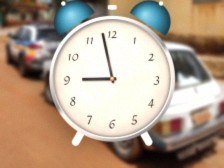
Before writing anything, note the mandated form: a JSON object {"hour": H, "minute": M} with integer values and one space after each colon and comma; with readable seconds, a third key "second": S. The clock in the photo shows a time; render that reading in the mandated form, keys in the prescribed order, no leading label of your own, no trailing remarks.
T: {"hour": 8, "minute": 58}
